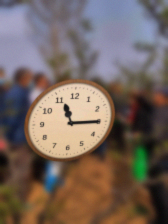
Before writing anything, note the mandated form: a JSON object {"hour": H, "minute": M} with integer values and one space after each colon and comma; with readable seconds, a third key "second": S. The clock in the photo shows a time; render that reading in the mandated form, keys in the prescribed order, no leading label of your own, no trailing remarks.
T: {"hour": 11, "minute": 15}
